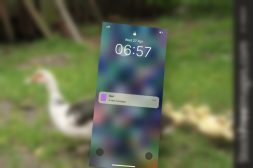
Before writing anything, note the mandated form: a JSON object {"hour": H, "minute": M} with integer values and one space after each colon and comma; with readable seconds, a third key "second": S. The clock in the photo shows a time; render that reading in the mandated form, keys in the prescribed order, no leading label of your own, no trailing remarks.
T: {"hour": 6, "minute": 57}
